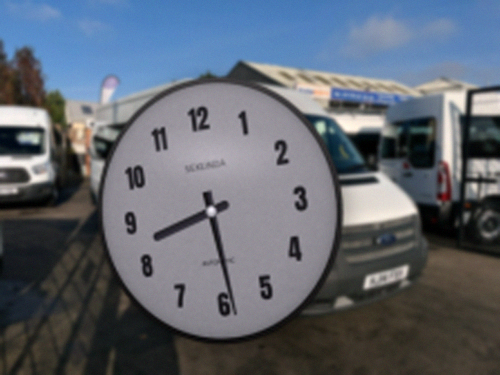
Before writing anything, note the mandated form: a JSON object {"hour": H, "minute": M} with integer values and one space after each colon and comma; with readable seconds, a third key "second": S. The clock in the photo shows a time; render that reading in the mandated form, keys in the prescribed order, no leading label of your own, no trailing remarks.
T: {"hour": 8, "minute": 29}
